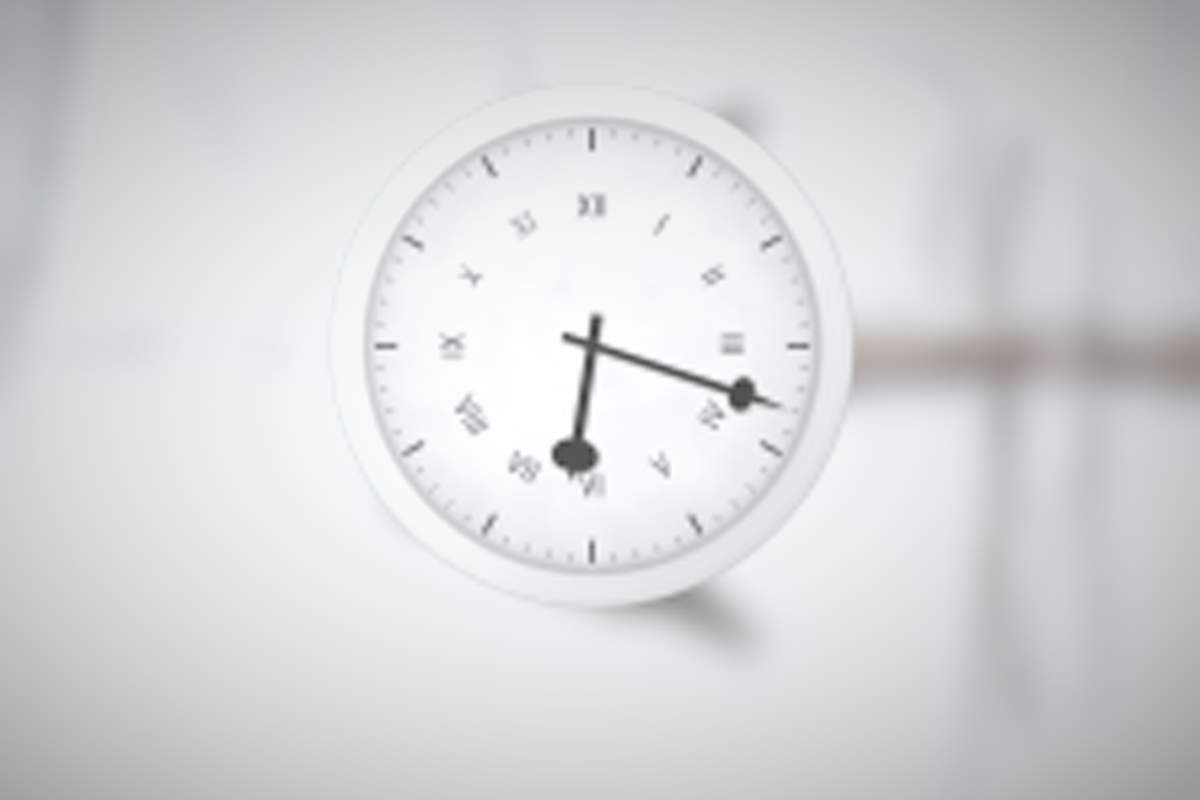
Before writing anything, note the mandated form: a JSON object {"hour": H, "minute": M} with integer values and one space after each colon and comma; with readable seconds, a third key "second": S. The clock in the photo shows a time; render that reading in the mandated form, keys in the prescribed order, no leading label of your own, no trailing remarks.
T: {"hour": 6, "minute": 18}
